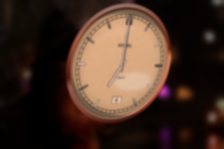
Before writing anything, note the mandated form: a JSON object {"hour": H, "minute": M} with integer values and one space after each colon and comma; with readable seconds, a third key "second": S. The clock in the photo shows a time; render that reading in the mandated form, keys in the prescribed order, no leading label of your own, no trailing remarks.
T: {"hour": 7, "minute": 0}
